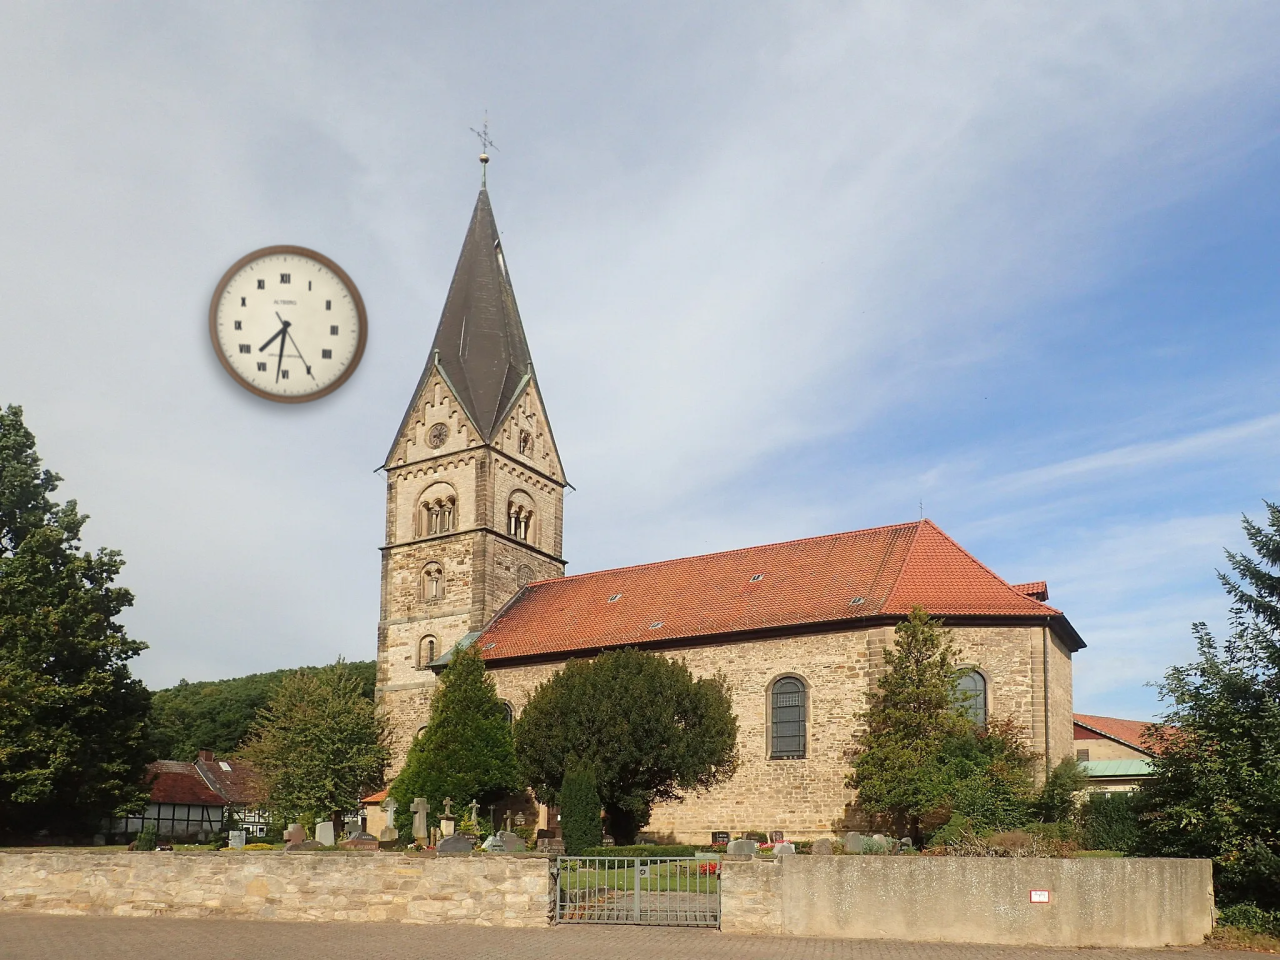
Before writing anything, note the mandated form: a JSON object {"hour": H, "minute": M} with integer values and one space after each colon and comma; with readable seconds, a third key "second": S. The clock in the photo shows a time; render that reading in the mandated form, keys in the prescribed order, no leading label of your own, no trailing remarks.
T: {"hour": 7, "minute": 31, "second": 25}
